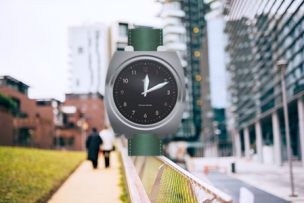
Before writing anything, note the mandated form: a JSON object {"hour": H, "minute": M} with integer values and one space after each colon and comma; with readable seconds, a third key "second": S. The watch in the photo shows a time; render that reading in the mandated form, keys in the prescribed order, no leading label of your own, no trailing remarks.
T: {"hour": 12, "minute": 11}
